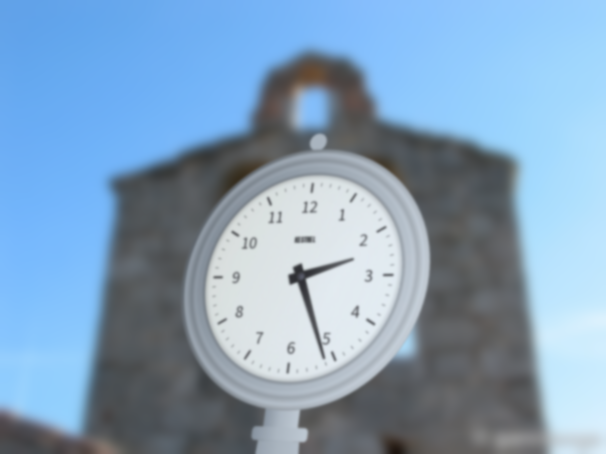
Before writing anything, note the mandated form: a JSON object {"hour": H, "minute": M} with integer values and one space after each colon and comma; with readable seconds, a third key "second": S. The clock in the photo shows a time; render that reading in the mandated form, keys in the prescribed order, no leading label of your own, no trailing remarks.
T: {"hour": 2, "minute": 26}
